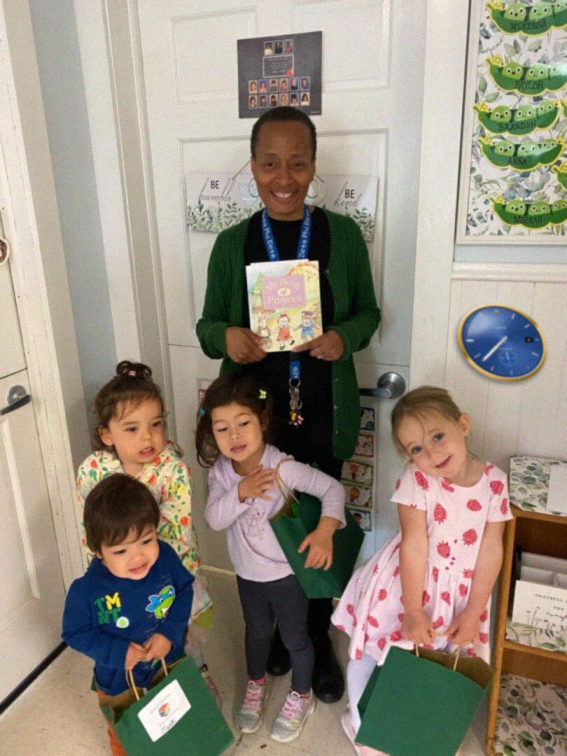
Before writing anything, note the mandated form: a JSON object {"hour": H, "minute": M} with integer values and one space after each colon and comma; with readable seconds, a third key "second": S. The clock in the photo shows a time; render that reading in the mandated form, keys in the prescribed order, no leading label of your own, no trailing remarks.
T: {"hour": 7, "minute": 38}
